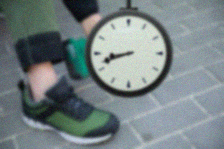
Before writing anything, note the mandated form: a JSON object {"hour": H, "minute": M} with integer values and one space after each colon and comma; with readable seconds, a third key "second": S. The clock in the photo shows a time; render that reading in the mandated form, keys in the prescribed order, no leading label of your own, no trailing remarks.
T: {"hour": 8, "minute": 42}
